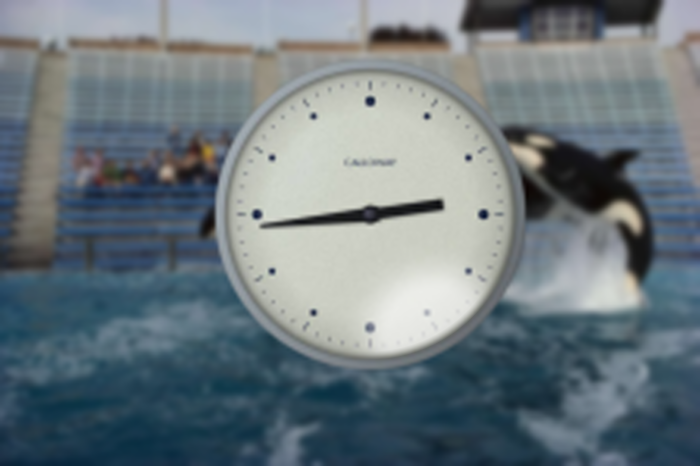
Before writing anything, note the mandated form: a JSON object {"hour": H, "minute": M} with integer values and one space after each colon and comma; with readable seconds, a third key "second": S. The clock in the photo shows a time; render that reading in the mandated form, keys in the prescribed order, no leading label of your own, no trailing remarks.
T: {"hour": 2, "minute": 44}
